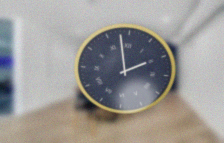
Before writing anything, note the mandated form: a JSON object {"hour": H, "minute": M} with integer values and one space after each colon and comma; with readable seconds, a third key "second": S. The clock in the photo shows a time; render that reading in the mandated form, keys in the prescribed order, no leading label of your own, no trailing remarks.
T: {"hour": 1, "minute": 58}
